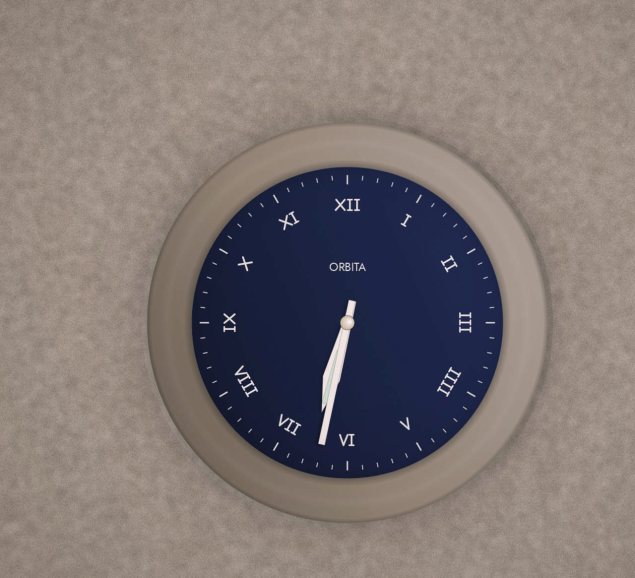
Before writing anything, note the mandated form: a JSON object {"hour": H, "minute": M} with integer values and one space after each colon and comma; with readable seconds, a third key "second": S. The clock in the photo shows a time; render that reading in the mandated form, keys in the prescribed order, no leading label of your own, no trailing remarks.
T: {"hour": 6, "minute": 32}
